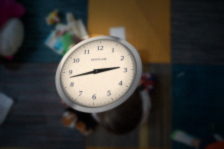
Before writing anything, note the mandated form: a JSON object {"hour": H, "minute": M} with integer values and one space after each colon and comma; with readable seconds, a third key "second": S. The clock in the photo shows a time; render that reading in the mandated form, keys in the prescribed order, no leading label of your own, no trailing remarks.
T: {"hour": 2, "minute": 43}
